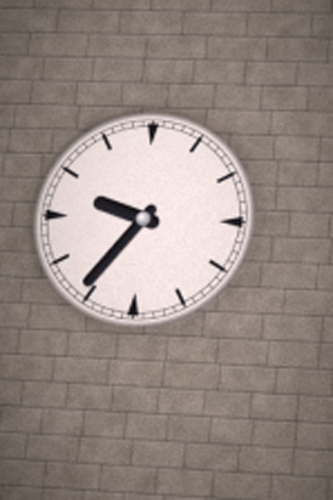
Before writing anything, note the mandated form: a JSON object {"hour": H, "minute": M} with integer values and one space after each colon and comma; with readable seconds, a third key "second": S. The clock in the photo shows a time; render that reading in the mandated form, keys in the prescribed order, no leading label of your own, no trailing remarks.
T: {"hour": 9, "minute": 36}
